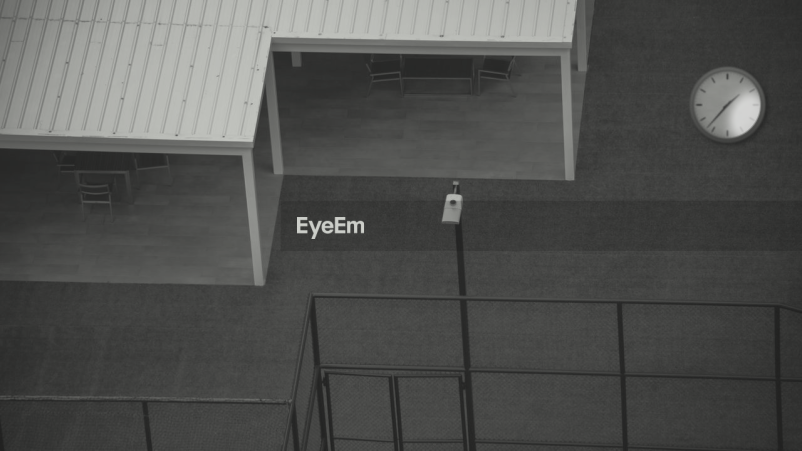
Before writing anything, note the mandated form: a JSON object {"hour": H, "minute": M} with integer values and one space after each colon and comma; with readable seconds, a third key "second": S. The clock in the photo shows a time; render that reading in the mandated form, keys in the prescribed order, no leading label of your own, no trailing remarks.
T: {"hour": 1, "minute": 37}
